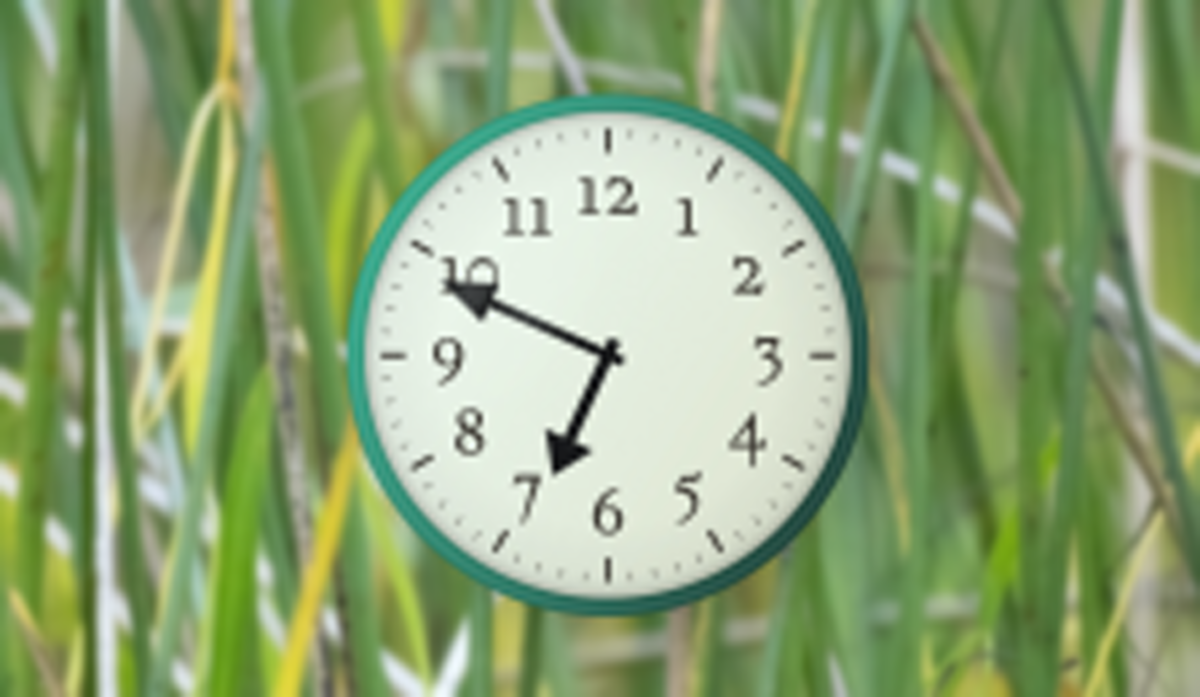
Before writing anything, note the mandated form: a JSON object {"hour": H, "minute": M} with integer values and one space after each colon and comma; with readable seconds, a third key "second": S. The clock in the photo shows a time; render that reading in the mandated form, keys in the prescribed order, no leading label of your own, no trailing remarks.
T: {"hour": 6, "minute": 49}
